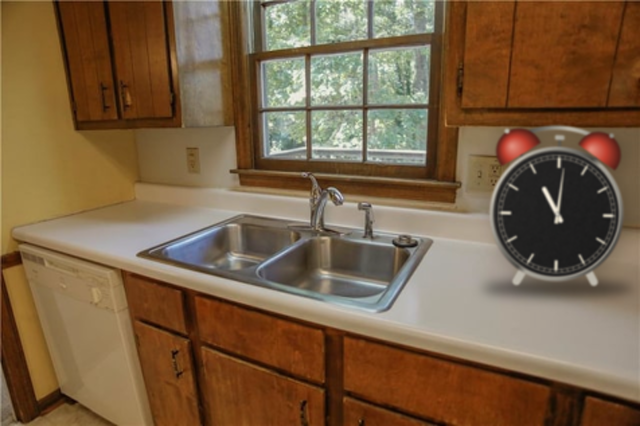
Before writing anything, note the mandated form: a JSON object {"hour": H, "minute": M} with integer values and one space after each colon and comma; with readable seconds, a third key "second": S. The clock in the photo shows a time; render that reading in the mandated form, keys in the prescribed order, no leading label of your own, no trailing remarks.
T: {"hour": 11, "minute": 1}
